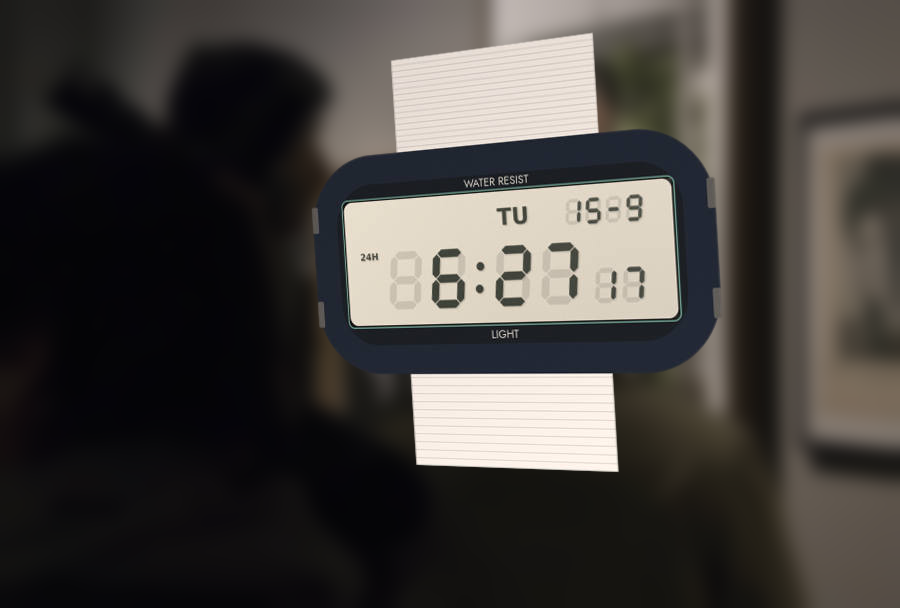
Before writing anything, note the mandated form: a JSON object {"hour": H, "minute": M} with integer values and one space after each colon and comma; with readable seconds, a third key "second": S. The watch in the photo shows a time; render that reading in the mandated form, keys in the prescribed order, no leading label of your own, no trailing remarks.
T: {"hour": 6, "minute": 27, "second": 17}
